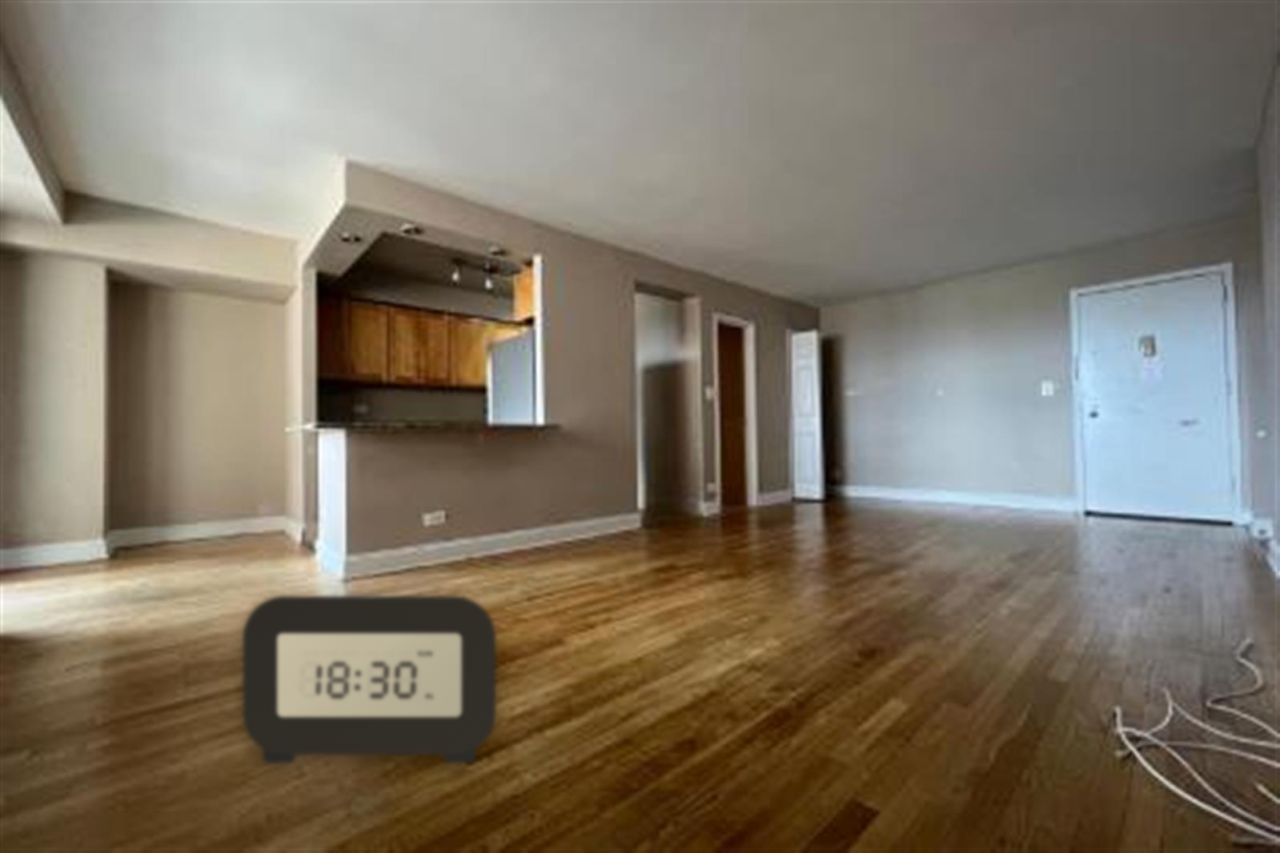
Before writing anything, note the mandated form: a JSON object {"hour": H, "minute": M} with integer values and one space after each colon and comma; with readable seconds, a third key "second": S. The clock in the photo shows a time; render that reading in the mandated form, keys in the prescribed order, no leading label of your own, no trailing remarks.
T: {"hour": 18, "minute": 30}
